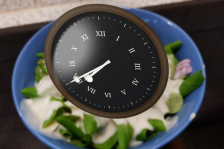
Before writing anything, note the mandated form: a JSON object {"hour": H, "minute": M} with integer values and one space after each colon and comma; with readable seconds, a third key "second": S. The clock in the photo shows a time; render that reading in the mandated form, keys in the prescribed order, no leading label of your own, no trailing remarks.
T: {"hour": 7, "minute": 40}
